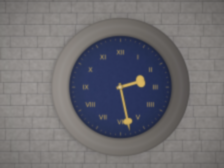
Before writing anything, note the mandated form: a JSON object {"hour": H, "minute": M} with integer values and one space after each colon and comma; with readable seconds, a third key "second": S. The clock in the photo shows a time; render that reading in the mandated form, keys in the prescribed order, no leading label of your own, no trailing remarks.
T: {"hour": 2, "minute": 28}
